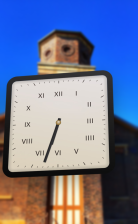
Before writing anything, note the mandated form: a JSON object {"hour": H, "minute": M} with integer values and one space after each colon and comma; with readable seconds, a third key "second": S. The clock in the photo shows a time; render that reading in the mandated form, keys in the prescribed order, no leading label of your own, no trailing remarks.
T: {"hour": 6, "minute": 33}
